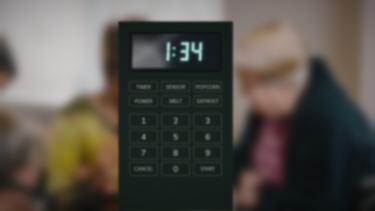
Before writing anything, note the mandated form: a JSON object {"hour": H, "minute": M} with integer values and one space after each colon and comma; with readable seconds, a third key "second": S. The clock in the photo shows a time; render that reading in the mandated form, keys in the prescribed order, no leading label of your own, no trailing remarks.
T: {"hour": 1, "minute": 34}
